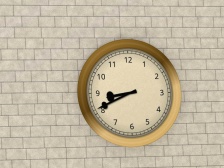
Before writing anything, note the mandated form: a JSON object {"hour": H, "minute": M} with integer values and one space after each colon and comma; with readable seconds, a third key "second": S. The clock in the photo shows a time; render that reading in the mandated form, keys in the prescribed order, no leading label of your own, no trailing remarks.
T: {"hour": 8, "minute": 41}
